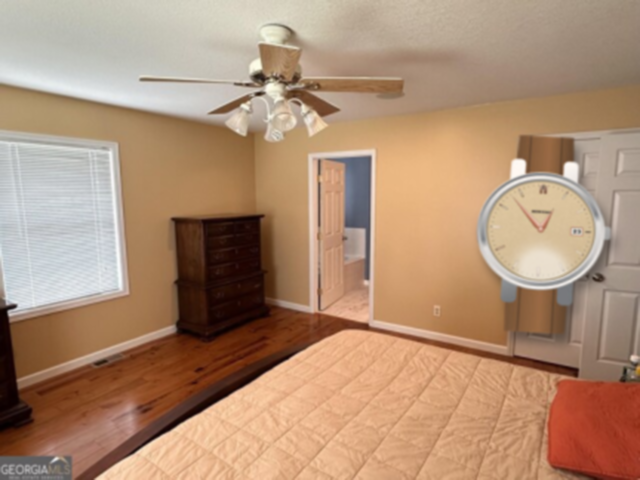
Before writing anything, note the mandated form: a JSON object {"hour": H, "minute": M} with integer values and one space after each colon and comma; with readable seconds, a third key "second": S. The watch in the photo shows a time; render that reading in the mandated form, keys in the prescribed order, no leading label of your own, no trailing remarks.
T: {"hour": 12, "minute": 53}
